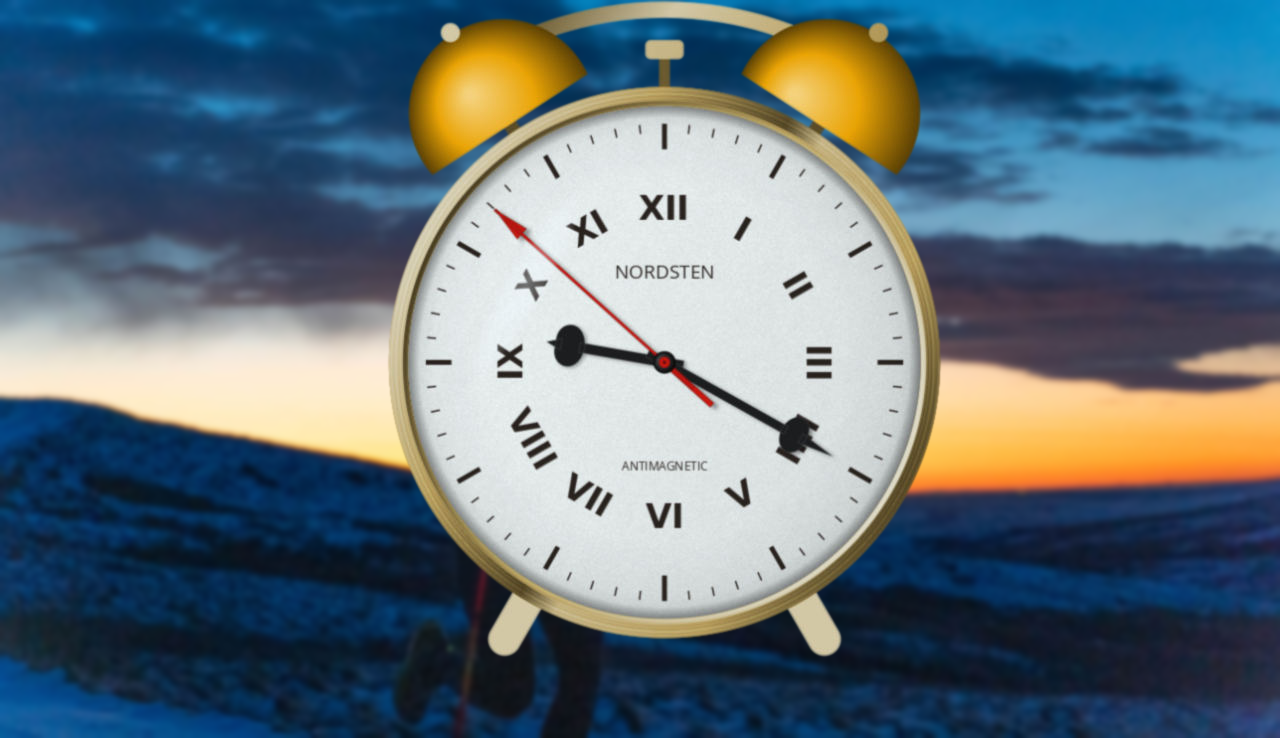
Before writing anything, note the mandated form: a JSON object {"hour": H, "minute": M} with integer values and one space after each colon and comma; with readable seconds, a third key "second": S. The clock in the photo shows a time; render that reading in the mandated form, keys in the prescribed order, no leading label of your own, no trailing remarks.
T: {"hour": 9, "minute": 19, "second": 52}
